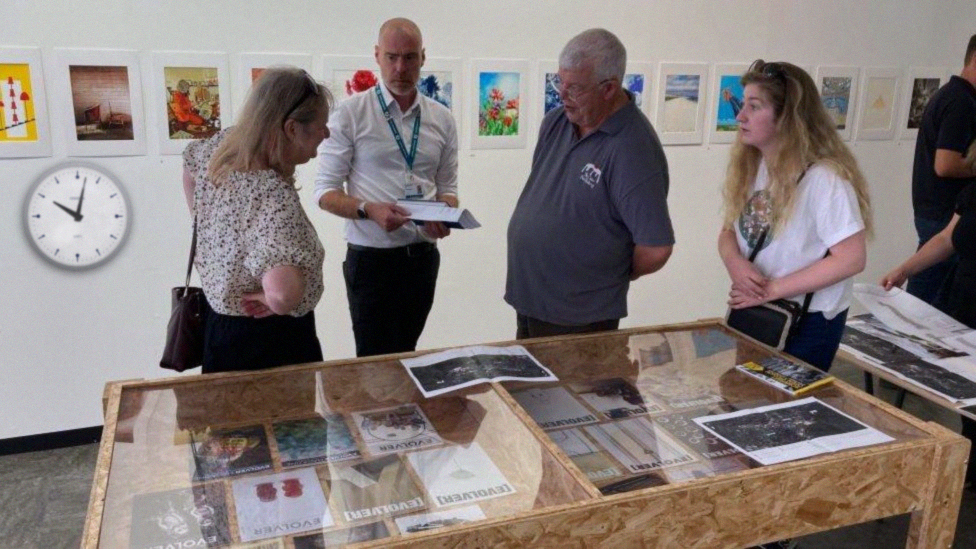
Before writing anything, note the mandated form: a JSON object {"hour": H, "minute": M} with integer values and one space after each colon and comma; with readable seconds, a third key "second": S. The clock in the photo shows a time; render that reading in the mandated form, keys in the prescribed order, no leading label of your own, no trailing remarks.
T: {"hour": 10, "minute": 2}
